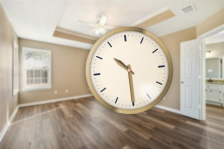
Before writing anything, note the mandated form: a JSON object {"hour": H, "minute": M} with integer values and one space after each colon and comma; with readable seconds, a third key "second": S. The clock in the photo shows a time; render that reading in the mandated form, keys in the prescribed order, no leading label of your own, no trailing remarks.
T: {"hour": 10, "minute": 30}
